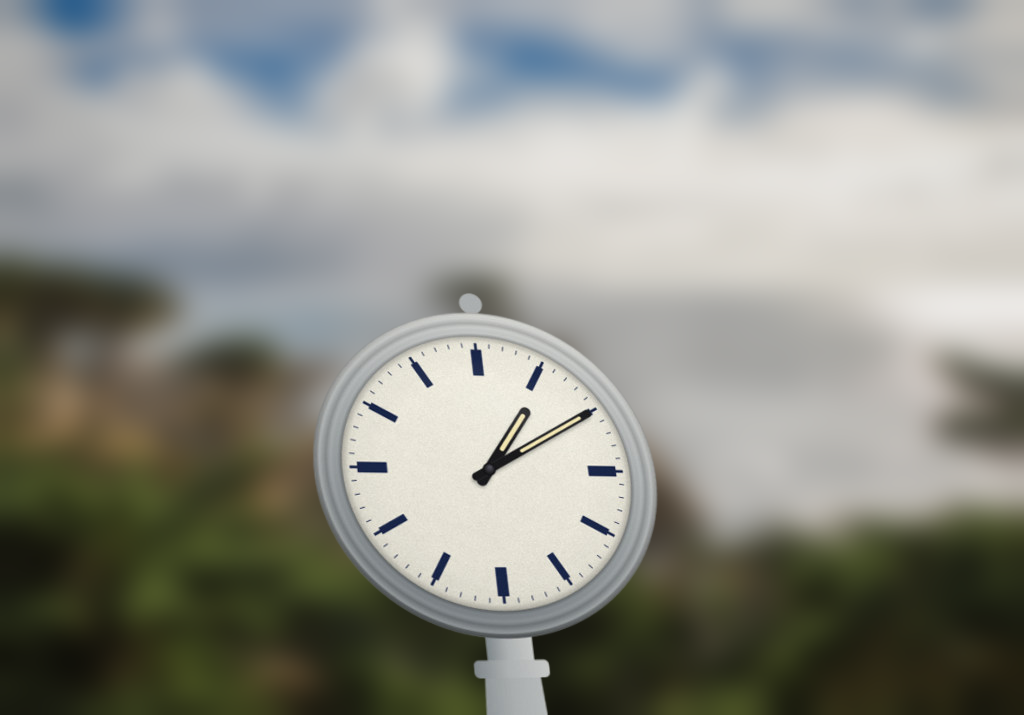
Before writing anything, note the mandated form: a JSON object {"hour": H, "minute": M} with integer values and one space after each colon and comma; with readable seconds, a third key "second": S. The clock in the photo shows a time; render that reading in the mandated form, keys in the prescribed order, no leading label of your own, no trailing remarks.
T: {"hour": 1, "minute": 10}
